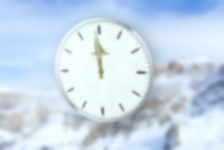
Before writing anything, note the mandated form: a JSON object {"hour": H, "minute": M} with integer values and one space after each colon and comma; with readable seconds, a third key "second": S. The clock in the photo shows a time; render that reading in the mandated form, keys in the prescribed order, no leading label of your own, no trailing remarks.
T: {"hour": 11, "minute": 59}
